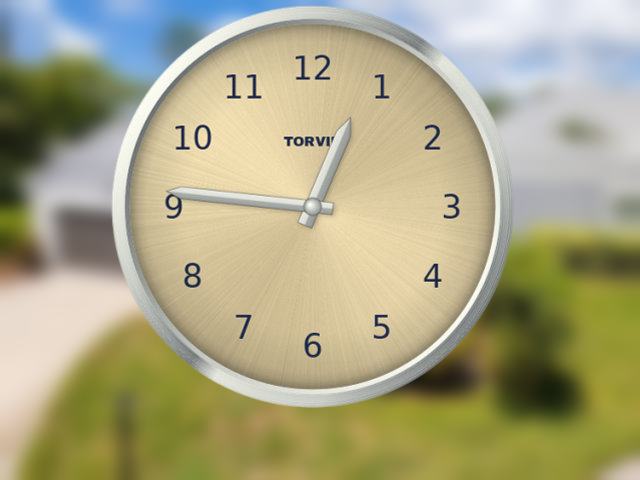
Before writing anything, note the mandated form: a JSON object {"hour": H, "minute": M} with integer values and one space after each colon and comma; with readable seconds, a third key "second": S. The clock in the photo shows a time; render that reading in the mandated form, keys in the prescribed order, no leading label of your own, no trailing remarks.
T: {"hour": 12, "minute": 46}
